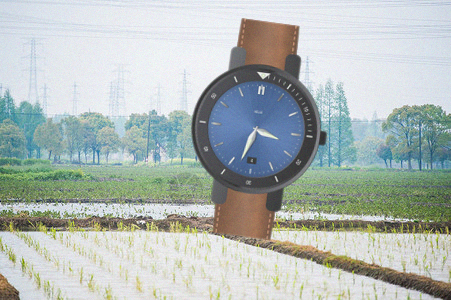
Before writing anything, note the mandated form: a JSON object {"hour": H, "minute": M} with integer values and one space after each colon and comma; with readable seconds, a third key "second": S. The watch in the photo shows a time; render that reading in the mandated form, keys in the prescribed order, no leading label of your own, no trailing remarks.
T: {"hour": 3, "minute": 33}
